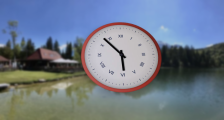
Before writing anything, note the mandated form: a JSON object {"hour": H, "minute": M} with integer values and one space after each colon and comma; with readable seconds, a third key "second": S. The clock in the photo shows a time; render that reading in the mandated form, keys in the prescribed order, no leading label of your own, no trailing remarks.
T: {"hour": 5, "minute": 53}
